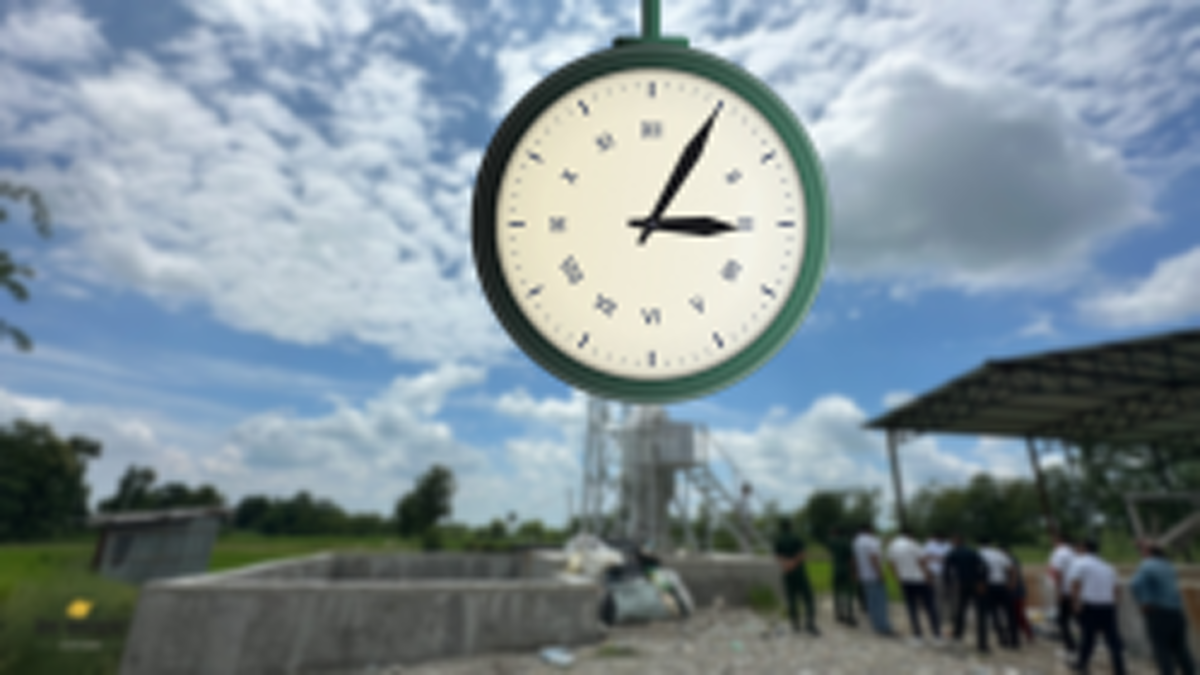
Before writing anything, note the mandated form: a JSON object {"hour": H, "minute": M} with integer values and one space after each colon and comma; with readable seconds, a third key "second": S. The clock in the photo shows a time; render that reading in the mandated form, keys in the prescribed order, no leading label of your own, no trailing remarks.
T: {"hour": 3, "minute": 5}
